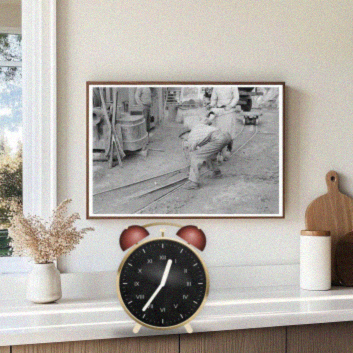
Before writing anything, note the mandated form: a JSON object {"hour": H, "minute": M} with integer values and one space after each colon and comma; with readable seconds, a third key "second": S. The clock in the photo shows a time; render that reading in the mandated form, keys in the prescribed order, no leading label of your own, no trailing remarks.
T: {"hour": 12, "minute": 36}
